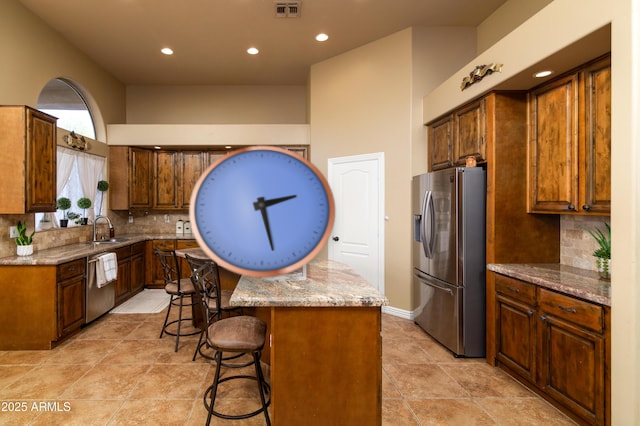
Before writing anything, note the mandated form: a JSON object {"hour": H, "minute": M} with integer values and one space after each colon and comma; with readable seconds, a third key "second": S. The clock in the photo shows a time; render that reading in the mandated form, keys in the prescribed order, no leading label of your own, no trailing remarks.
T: {"hour": 2, "minute": 28}
